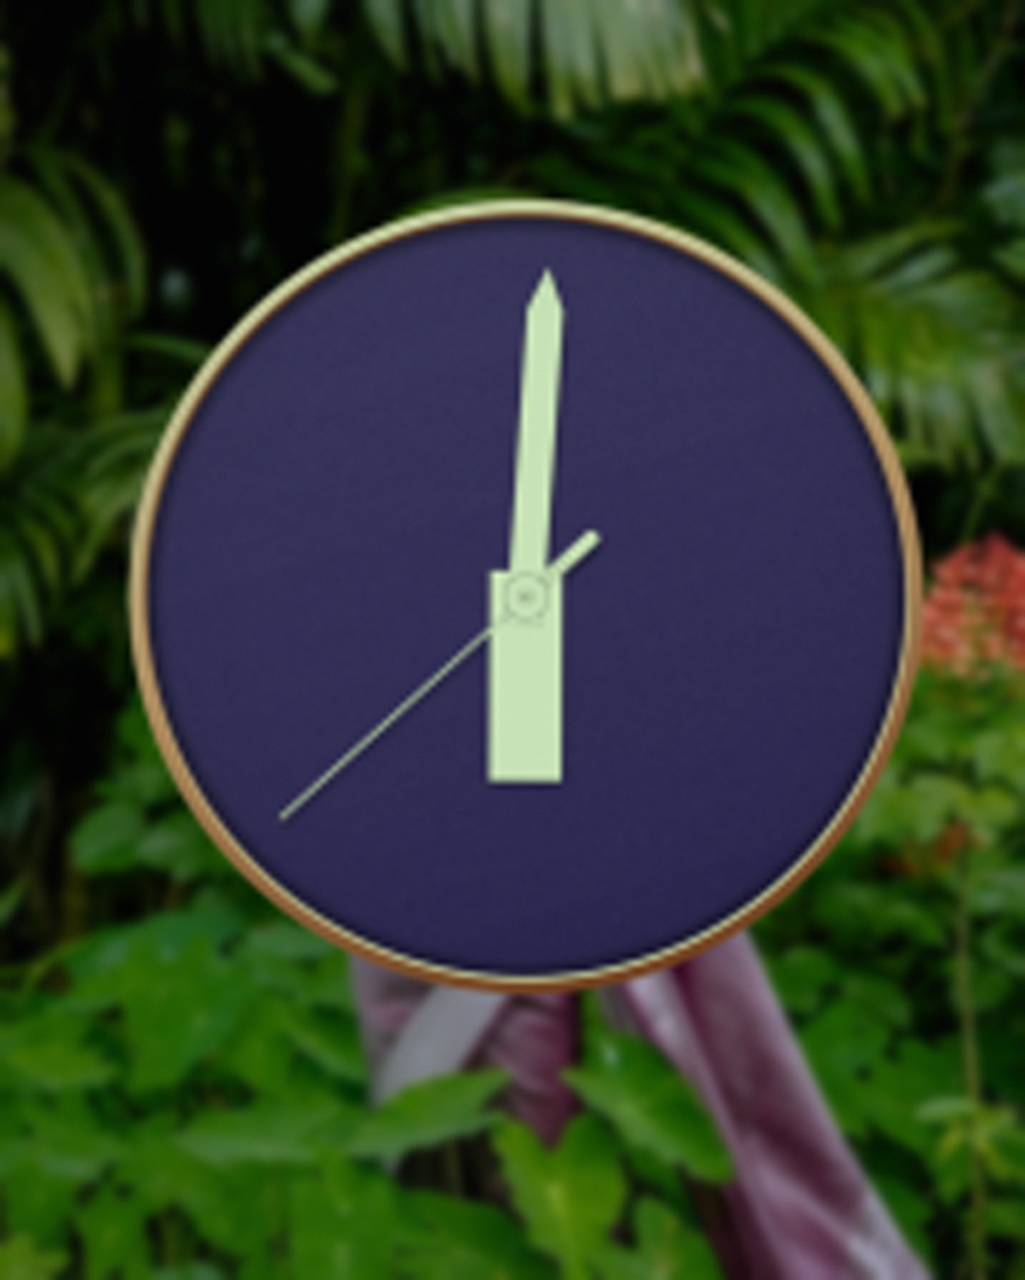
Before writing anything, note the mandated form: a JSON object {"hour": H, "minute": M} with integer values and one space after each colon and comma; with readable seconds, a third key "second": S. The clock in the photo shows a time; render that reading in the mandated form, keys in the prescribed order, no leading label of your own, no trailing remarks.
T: {"hour": 6, "minute": 0, "second": 38}
